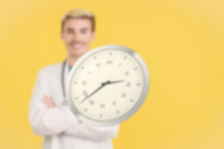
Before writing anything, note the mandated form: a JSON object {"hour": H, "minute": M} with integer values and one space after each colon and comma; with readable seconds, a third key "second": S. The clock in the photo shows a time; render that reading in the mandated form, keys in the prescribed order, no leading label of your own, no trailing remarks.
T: {"hour": 2, "minute": 38}
